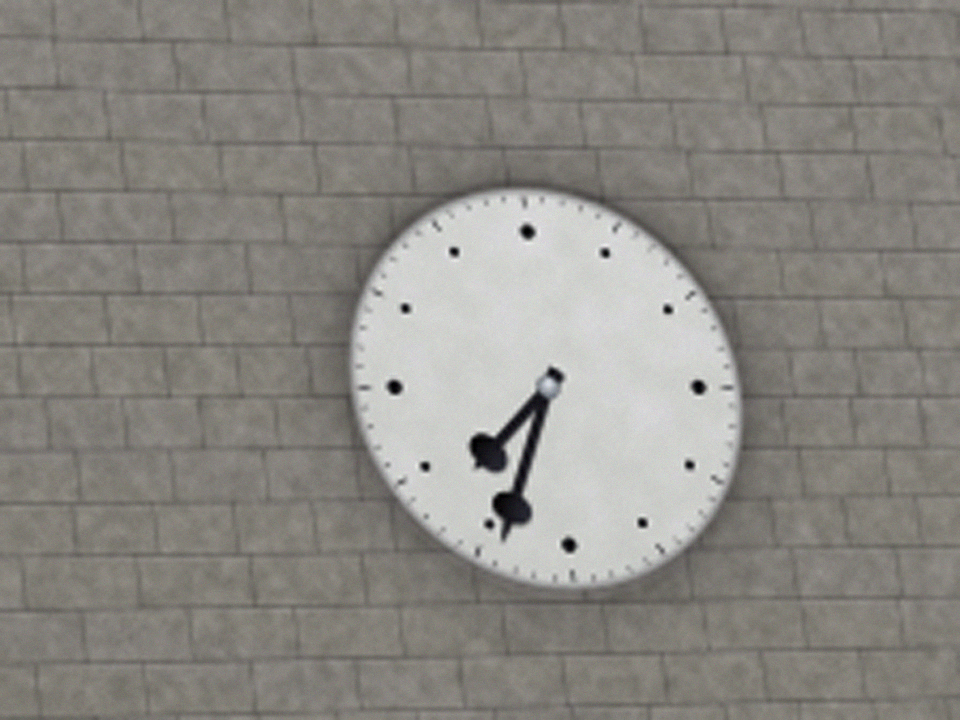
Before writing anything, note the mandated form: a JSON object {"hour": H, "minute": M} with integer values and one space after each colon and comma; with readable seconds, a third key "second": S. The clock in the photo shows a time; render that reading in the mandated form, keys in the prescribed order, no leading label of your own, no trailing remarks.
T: {"hour": 7, "minute": 34}
